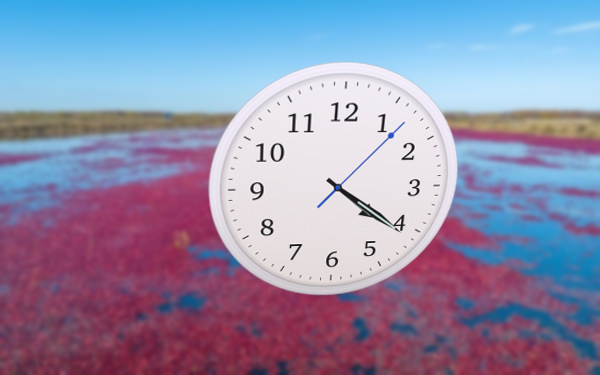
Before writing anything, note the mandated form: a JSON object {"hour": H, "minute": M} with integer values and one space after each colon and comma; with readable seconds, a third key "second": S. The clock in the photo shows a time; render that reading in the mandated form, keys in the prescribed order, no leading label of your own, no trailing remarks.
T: {"hour": 4, "minute": 21, "second": 7}
